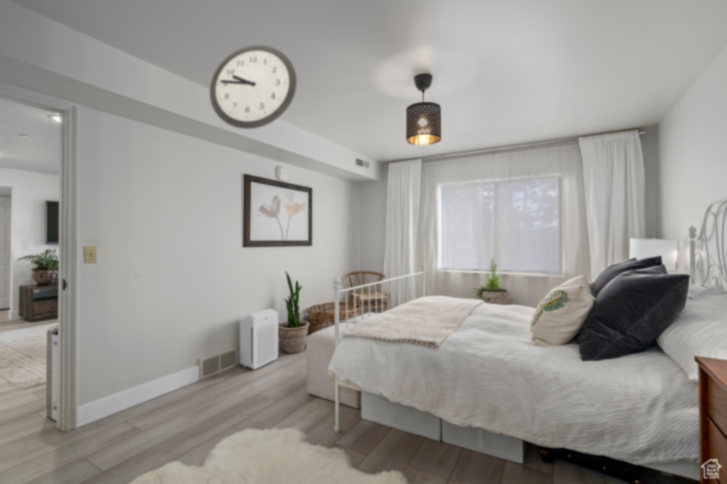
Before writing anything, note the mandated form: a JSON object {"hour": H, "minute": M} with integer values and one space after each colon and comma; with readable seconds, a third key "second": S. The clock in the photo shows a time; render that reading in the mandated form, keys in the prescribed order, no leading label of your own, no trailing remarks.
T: {"hour": 9, "minute": 46}
